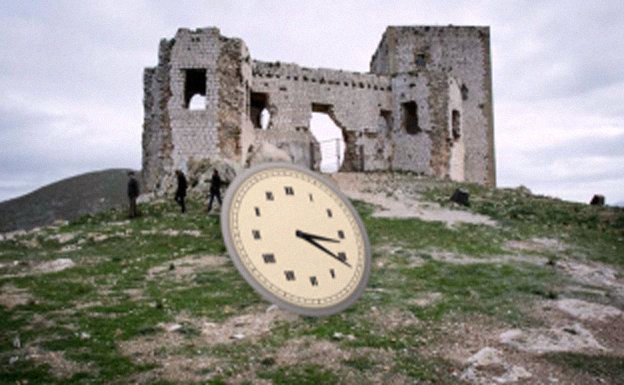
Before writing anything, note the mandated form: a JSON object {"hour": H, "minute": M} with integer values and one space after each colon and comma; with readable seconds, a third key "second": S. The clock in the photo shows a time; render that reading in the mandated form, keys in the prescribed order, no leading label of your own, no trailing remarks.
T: {"hour": 3, "minute": 21}
